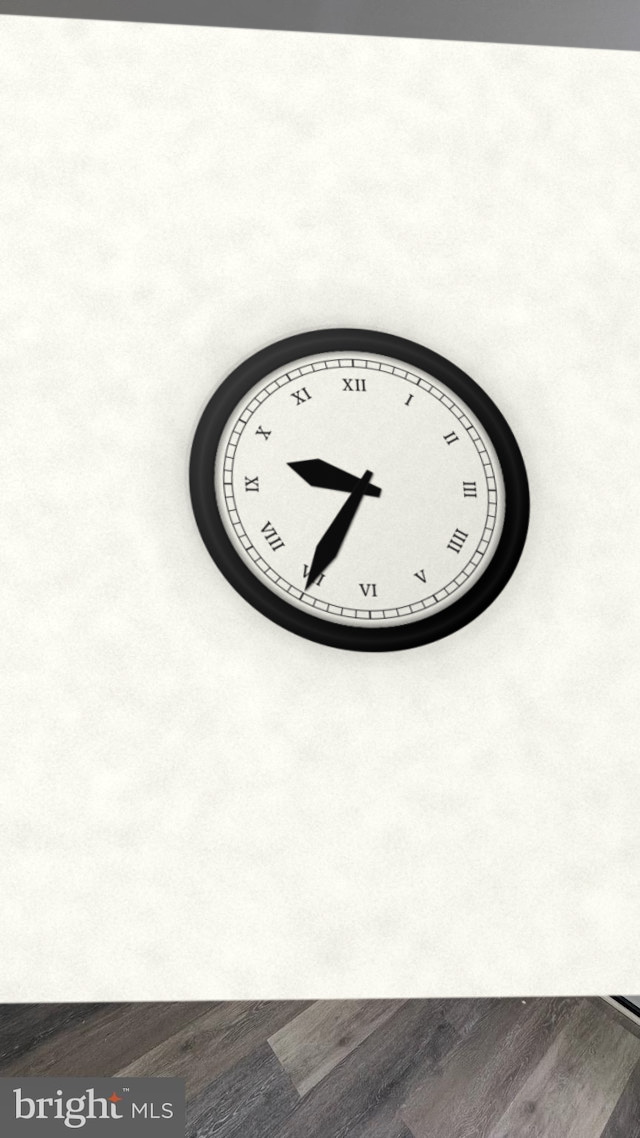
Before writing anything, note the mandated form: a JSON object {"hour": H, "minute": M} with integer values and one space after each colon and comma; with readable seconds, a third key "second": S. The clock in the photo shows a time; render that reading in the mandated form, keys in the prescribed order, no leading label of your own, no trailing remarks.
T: {"hour": 9, "minute": 35}
